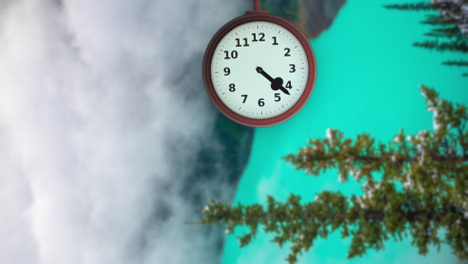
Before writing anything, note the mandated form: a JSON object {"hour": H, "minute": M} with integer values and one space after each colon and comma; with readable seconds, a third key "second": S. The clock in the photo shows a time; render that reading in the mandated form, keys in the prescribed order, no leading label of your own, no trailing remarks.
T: {"hour": 4, "minute": 22}
